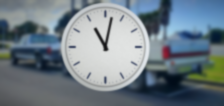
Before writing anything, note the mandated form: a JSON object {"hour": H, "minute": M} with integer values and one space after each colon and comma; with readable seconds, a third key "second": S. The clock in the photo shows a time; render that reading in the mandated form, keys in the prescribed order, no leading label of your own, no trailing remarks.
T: {"hour": 11, "minute": 2}
